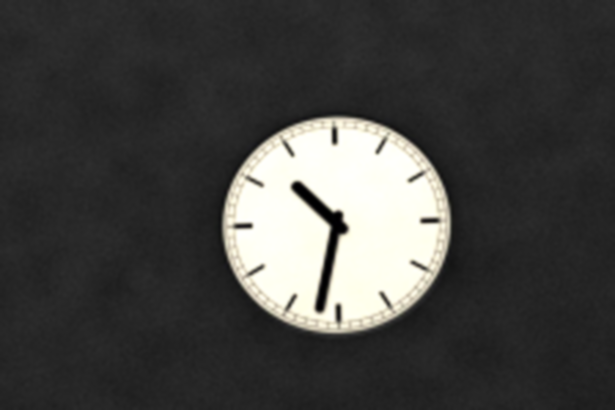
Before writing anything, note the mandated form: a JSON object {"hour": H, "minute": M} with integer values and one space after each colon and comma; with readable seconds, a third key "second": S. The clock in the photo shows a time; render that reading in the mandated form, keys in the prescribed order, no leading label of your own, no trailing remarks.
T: {"hour": 10, "minute": 32}
